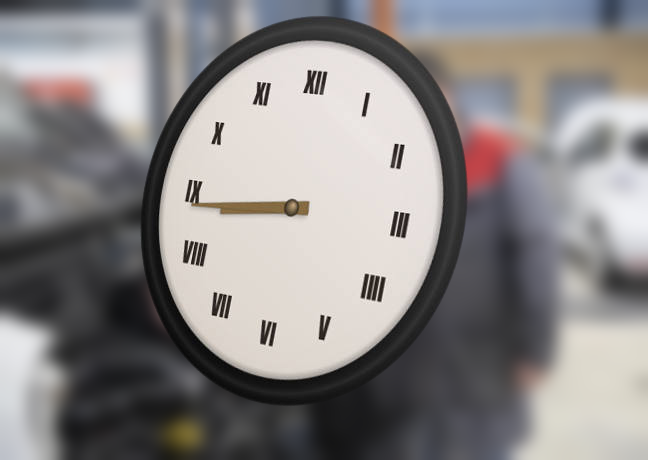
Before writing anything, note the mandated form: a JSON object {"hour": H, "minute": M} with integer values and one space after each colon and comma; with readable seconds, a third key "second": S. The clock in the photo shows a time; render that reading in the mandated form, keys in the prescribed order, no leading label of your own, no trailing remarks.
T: {"hour": 8, "minute": 44}
